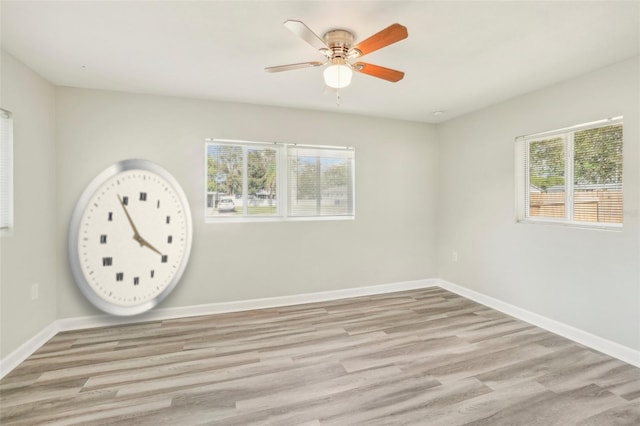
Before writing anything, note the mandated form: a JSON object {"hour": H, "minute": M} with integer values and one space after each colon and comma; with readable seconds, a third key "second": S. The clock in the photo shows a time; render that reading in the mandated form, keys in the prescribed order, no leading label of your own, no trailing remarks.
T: {"hour": 3, "minute": 54}
